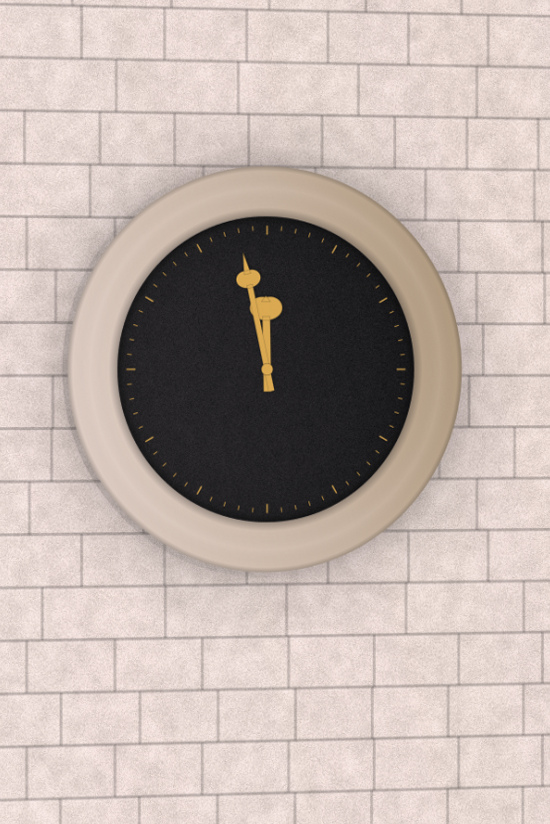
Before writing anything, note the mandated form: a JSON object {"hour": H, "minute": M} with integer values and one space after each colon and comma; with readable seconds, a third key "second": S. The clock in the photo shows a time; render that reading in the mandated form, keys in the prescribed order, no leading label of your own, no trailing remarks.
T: {"hour": 11, "minute": 58}
